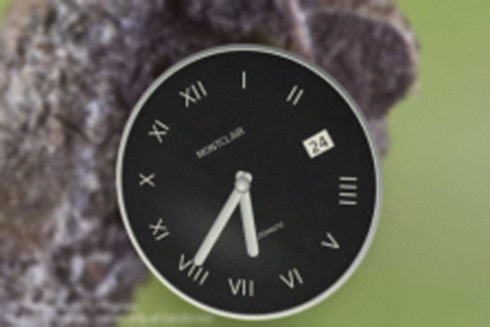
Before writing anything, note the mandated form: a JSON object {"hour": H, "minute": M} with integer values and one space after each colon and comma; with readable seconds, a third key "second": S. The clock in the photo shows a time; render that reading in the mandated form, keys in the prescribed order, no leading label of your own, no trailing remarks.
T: {"hour": 6, "minute": 40}
